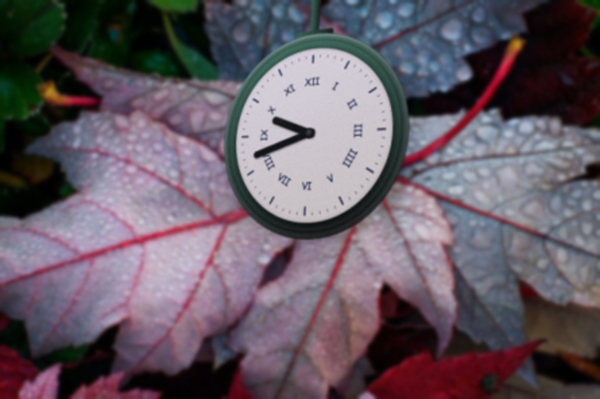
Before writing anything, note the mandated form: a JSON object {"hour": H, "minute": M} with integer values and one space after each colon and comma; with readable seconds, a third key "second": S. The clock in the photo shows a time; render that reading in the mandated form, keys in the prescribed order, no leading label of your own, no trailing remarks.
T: {"hour": 9, "minute": 42}
